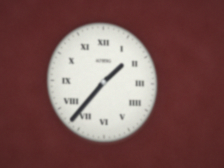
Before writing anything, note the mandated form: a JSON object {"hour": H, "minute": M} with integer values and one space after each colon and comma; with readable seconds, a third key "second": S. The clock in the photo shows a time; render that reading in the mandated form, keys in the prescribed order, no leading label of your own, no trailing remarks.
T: {"hour": 1, "minute": 37}
